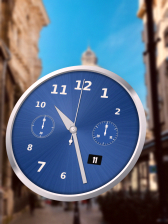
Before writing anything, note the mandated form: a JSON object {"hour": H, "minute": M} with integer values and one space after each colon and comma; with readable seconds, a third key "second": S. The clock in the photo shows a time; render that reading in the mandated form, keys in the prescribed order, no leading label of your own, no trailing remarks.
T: {"hour": 10, "minute": 26}
